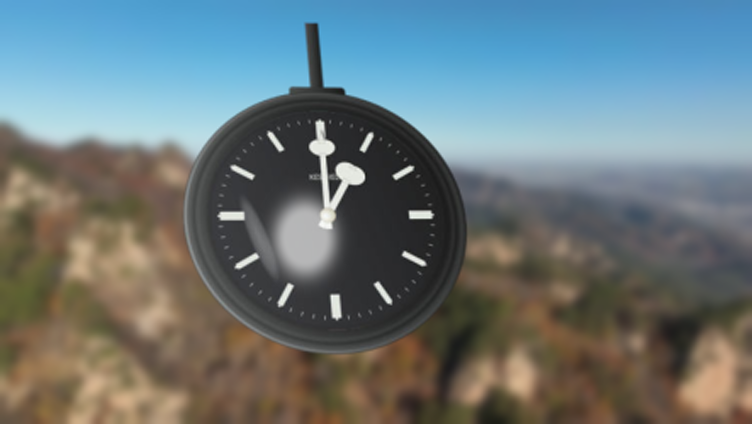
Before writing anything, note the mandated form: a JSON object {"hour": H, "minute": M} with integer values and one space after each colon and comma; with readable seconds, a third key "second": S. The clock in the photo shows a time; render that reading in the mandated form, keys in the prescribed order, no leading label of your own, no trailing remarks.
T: {"hour": 1, "minute": 0}
